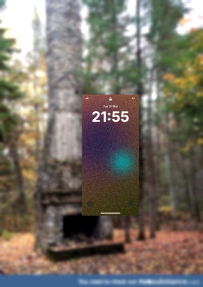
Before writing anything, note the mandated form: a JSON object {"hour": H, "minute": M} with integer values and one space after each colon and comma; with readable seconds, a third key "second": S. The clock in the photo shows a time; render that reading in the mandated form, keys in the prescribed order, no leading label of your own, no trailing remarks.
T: {"hour": 21, "minute": 55}
